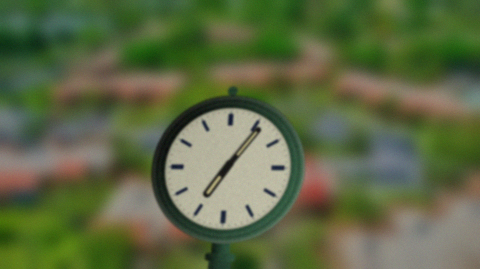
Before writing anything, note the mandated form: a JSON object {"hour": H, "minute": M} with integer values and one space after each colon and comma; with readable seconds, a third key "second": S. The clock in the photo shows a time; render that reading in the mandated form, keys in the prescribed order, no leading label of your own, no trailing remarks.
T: {"hour": 7, "minute": 6}
